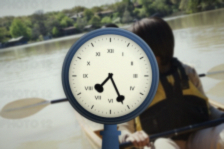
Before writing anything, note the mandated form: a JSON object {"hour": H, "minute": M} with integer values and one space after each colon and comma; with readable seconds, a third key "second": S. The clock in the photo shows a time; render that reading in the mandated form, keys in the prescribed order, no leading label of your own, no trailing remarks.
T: {"hour": 7, "minute": 26}
